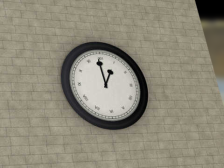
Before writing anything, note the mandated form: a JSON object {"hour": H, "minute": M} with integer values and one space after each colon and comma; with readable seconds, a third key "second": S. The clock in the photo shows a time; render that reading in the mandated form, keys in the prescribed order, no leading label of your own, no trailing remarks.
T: {"hour": 12, "minute": 59}
